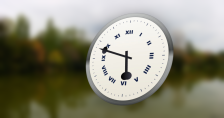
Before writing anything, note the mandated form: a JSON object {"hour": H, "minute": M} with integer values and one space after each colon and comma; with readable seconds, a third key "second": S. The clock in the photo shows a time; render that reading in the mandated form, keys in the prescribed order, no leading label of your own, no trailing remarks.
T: {"hour": 5, "minute": 48}
